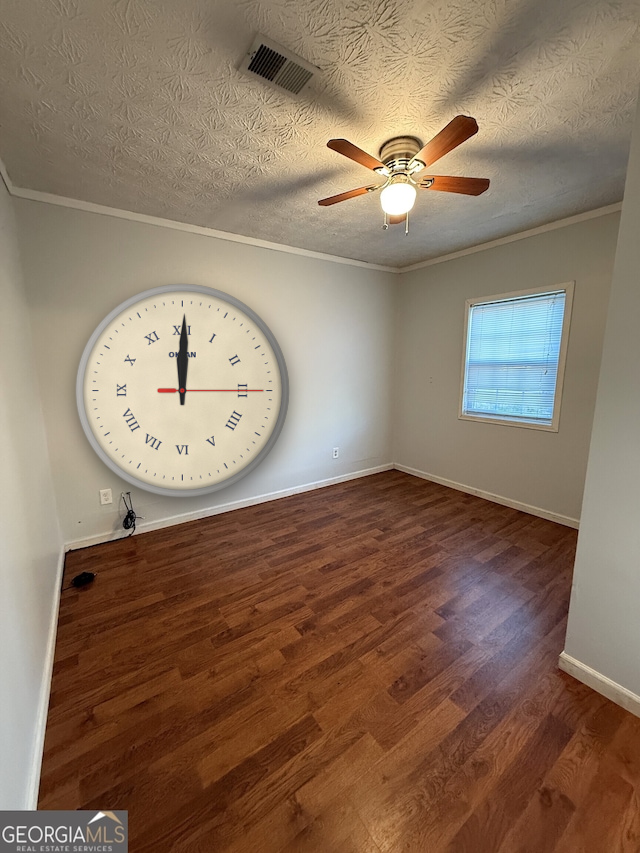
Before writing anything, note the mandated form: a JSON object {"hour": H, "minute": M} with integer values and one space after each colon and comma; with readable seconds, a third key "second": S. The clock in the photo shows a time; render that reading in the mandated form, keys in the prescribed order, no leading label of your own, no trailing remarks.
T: {"hour": 12, "minute": 0, "second": 15}
